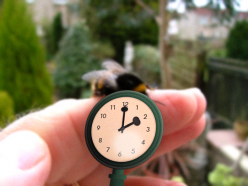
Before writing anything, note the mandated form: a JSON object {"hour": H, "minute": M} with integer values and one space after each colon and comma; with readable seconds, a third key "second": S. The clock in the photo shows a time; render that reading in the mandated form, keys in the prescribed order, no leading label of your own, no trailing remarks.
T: {"hour": 2, "minute": 0}
